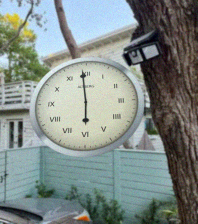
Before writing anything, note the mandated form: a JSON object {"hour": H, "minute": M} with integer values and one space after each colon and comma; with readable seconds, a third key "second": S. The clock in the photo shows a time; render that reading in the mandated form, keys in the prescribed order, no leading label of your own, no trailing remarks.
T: {"hour": 5, "minute": 59}
